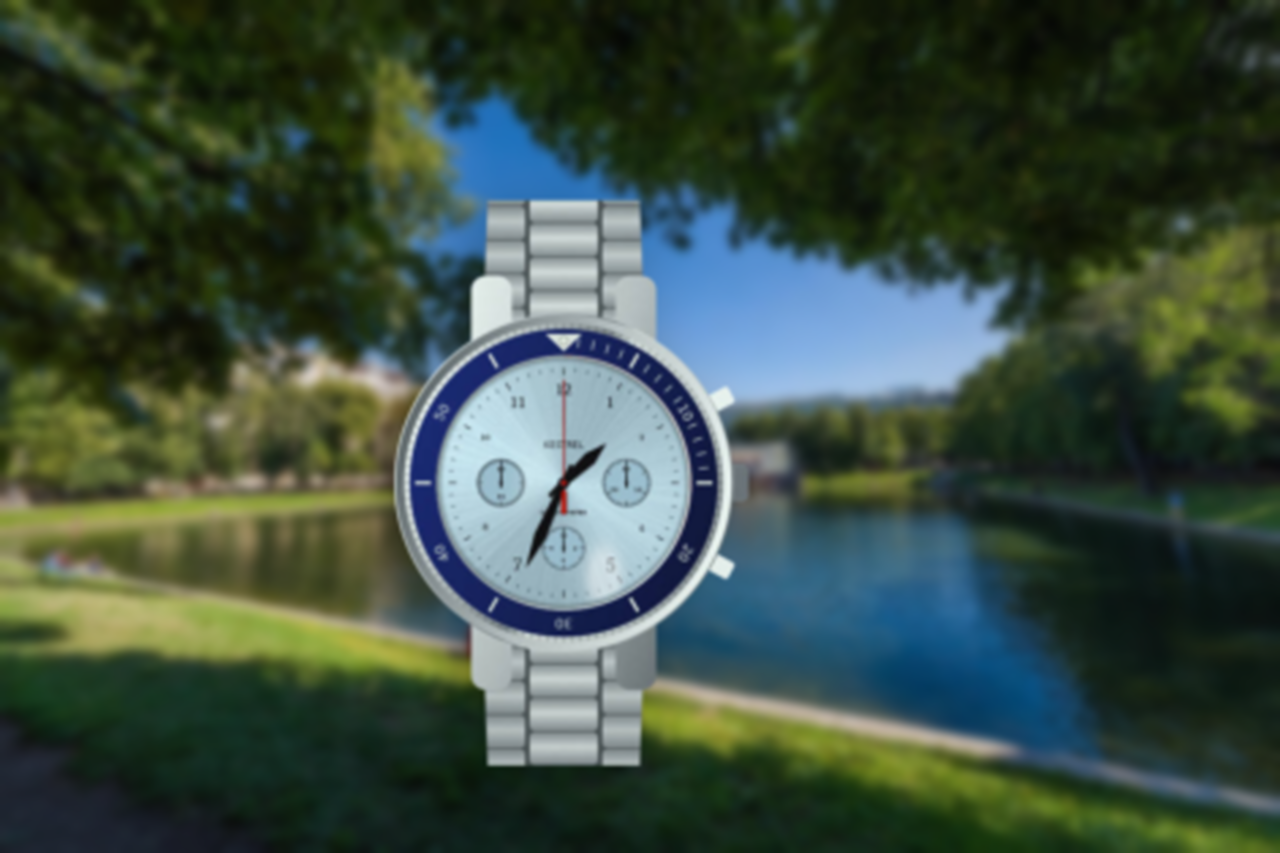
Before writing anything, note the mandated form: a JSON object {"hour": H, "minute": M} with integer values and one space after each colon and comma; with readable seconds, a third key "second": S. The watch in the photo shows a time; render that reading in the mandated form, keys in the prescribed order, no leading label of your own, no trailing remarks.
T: {"hour": 1, "minute": 34}
